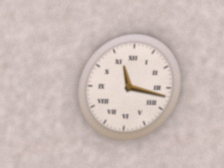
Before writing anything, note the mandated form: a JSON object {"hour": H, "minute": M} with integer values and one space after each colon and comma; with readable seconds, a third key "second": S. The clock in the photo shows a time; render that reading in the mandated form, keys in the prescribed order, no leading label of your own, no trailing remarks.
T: {"hour": 11, "minute": 17}
